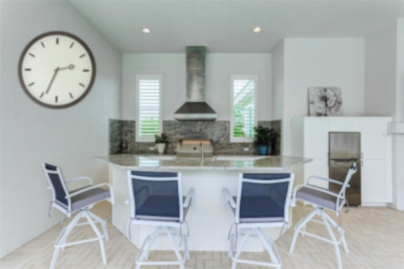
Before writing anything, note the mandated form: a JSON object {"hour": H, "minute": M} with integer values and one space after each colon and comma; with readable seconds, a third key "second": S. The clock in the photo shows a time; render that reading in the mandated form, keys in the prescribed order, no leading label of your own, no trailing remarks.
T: {"hour": 2, "minute": 34}
